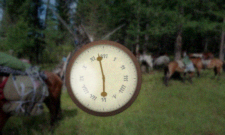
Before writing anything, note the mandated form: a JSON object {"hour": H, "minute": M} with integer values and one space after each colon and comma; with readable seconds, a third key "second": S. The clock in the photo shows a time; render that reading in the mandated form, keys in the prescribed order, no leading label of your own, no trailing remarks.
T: {"hour": 5, "minute": 58}
